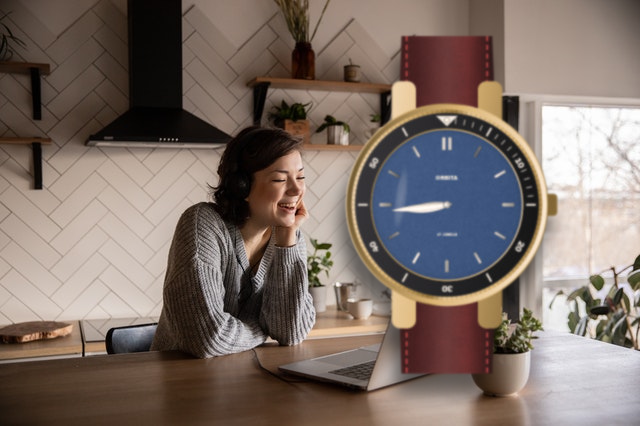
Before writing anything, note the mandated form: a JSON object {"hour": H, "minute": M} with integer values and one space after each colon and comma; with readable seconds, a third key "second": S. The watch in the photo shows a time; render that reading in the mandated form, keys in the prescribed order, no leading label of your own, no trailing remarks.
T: {"hour": 8, "minute": 44}
